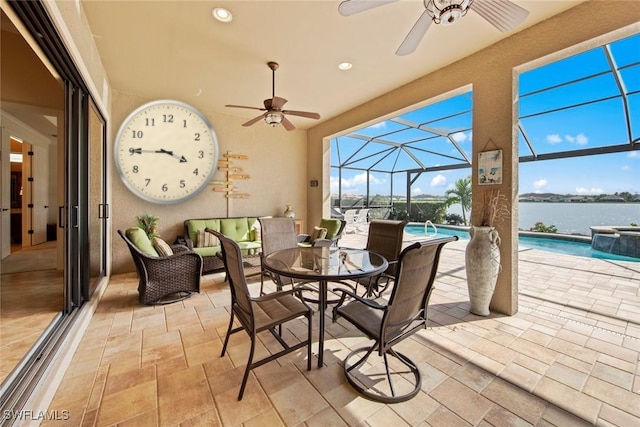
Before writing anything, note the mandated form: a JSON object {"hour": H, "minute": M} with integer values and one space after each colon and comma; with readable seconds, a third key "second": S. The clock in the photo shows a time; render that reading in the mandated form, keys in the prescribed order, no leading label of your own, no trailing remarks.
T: {"hour": 3, "minute": 45}
